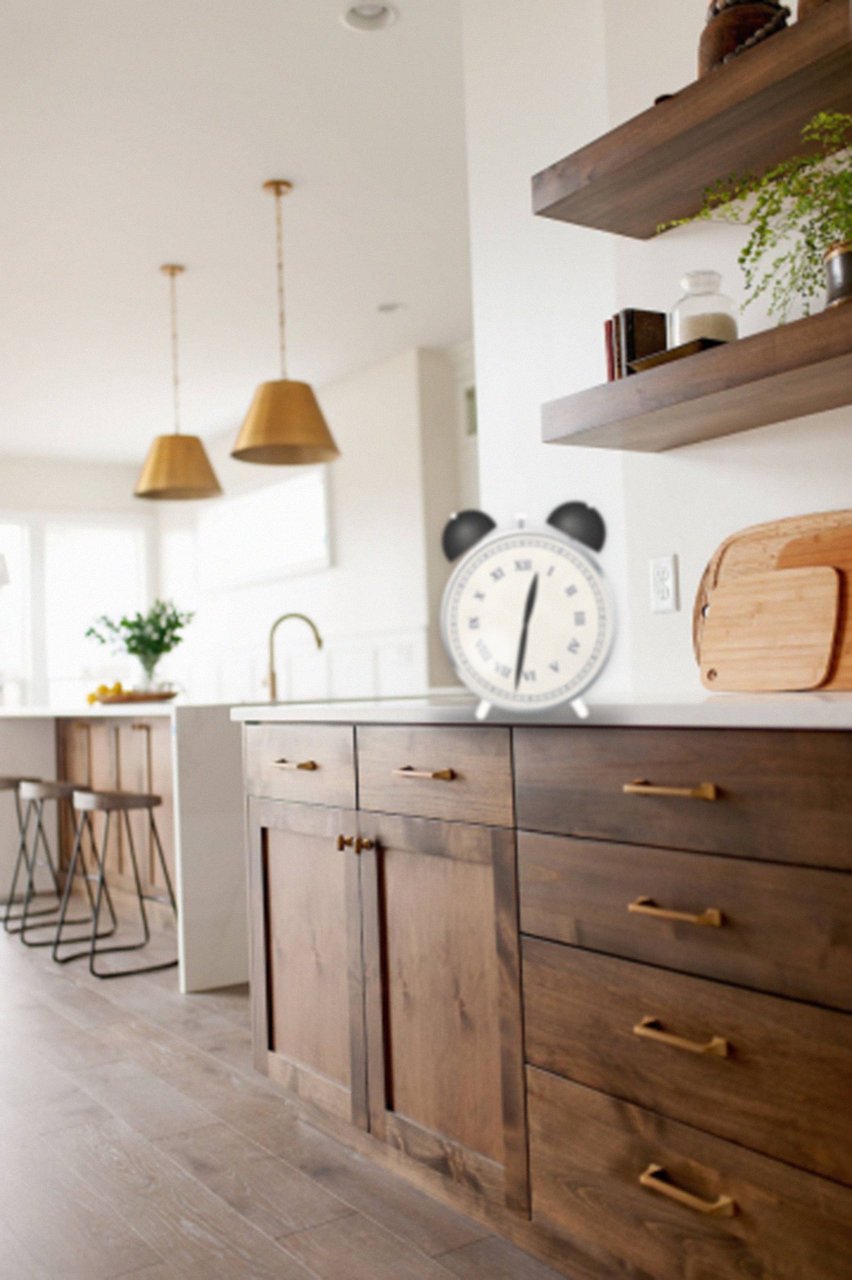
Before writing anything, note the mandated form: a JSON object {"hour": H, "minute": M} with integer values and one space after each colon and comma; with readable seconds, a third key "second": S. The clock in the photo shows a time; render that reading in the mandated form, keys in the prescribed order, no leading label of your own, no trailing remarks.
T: {"hour": 12, "minute": 32}
